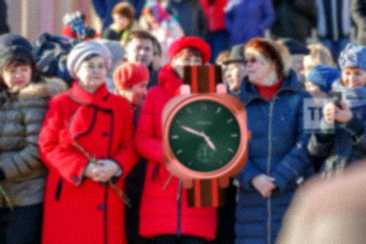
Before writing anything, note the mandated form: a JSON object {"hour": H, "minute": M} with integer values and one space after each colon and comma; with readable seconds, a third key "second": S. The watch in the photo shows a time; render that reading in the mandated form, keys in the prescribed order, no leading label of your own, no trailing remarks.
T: {"hour": 4, "minute": 49}
